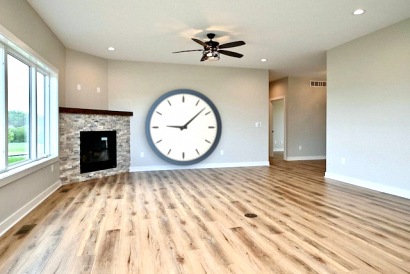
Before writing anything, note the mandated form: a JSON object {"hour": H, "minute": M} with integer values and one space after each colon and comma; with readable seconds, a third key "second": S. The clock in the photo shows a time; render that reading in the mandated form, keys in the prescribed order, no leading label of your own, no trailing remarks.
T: {"hour": 9, "minute": 8}
